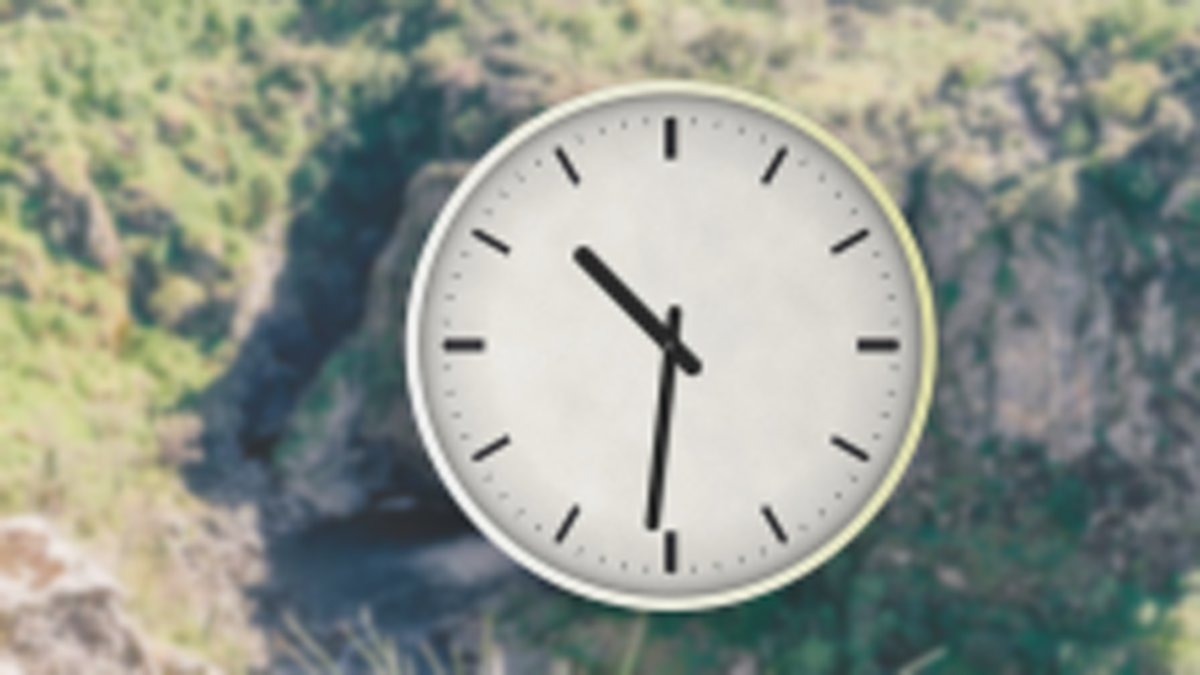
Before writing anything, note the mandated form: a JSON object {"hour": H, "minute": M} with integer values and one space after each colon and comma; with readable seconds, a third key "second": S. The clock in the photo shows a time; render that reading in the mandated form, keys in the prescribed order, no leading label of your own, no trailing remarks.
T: {"hour": 10, "minute": 31}
